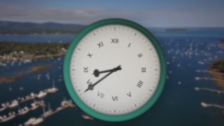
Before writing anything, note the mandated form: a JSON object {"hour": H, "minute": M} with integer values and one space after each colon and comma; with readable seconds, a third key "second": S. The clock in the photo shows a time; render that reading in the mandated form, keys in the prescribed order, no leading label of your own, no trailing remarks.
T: {"hour": 8, "minute": 39}
